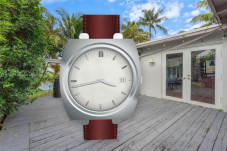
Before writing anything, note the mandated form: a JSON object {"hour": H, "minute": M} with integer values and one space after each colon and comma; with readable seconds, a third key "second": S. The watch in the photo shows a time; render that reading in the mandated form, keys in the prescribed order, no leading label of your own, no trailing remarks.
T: {"hour": 3, "minute": 43}
